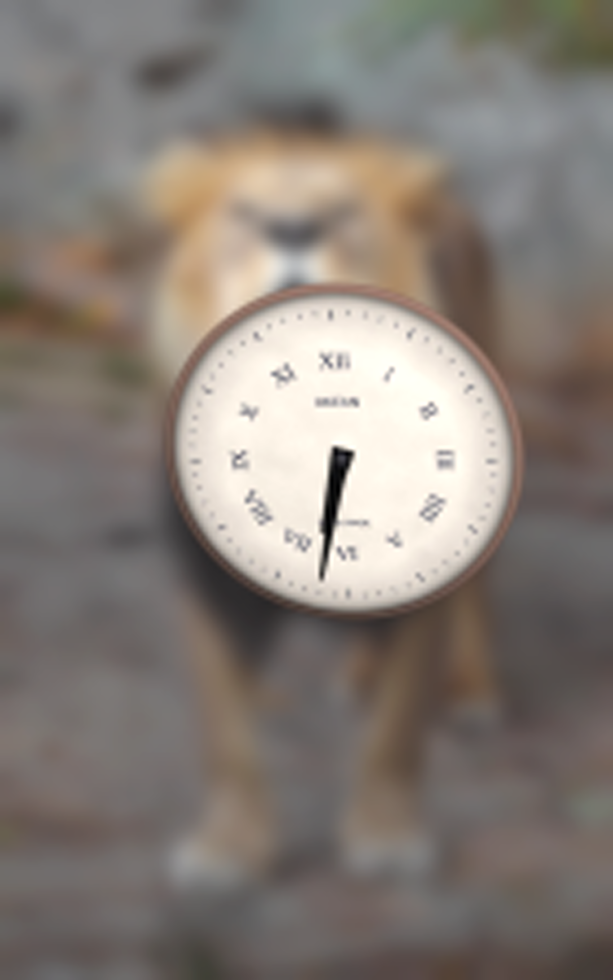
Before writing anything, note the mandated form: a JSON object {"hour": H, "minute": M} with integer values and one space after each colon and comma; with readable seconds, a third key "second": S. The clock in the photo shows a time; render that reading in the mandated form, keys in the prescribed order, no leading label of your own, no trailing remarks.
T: {"hour": 6, "minute": 32}
